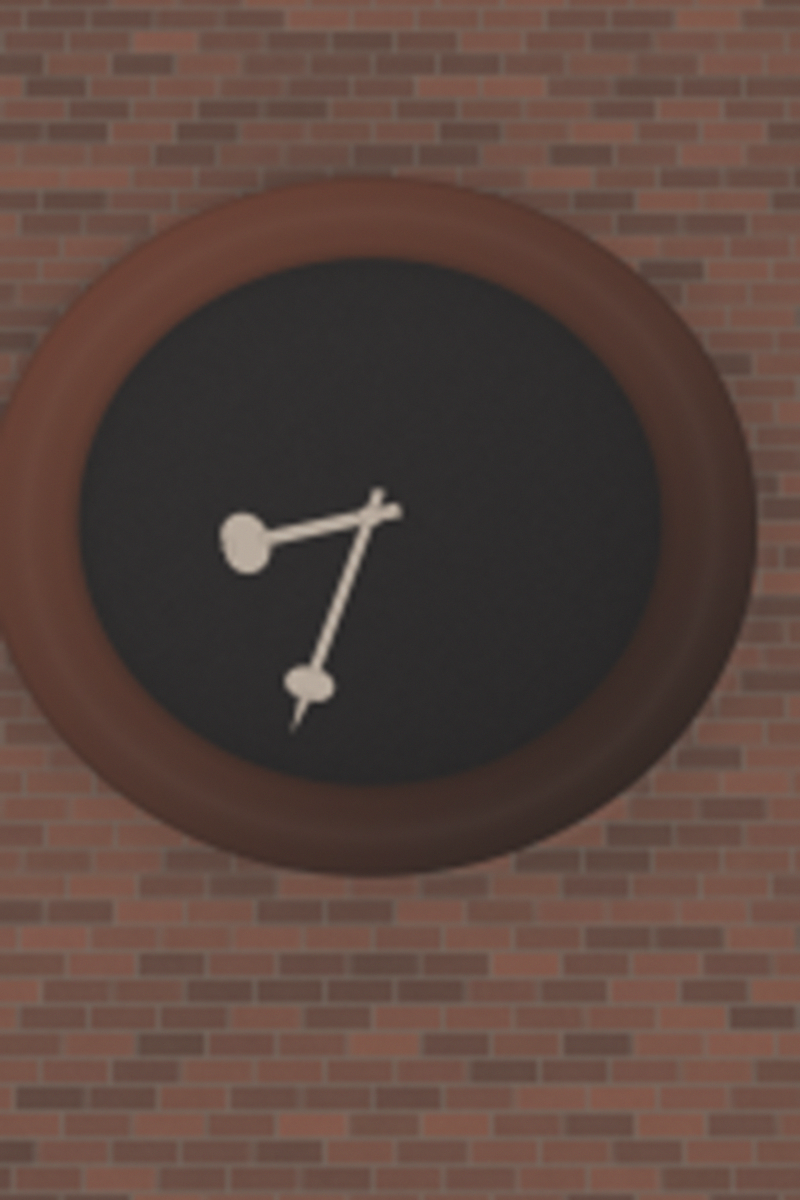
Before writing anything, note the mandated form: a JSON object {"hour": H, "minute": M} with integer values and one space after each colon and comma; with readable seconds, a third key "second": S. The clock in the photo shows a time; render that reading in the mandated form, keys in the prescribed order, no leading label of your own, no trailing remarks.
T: {"hour": 8, "minute": 33}
